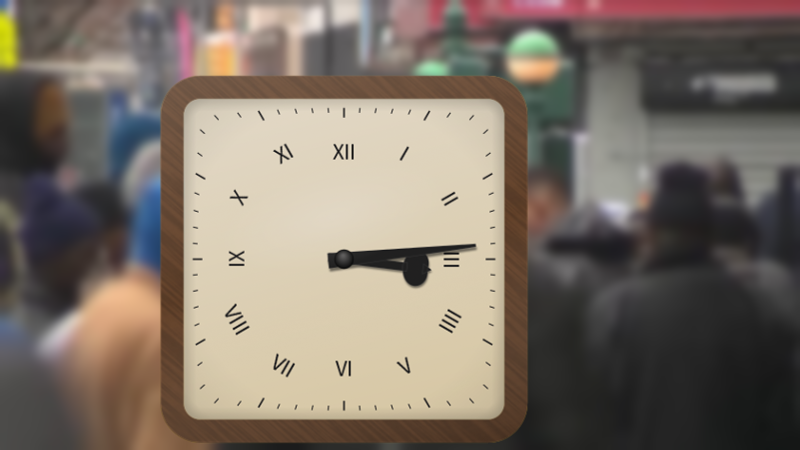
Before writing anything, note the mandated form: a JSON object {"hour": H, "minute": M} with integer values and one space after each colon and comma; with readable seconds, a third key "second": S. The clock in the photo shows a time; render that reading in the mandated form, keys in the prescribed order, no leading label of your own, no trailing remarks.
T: {"hour": 3, "minute": 14}
